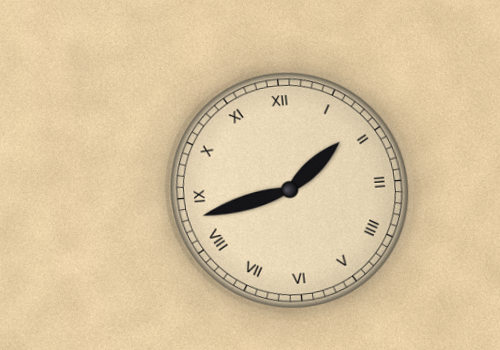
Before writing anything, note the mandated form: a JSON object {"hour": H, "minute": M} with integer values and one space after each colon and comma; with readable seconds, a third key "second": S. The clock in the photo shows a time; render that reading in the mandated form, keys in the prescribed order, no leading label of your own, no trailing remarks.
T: {"hour": 1, "minute": 43}
